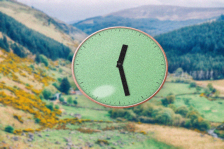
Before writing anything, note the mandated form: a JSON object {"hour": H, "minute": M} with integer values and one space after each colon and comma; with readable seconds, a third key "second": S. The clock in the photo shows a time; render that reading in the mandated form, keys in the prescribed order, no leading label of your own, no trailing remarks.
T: {"hour": 12, "minute": 28}
